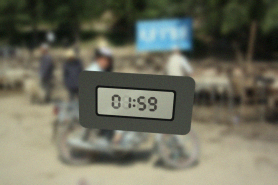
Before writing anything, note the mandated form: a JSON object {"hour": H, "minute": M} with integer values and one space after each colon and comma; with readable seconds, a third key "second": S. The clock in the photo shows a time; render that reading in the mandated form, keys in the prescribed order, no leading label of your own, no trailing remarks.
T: {"hour": 1, "minute": 59}
